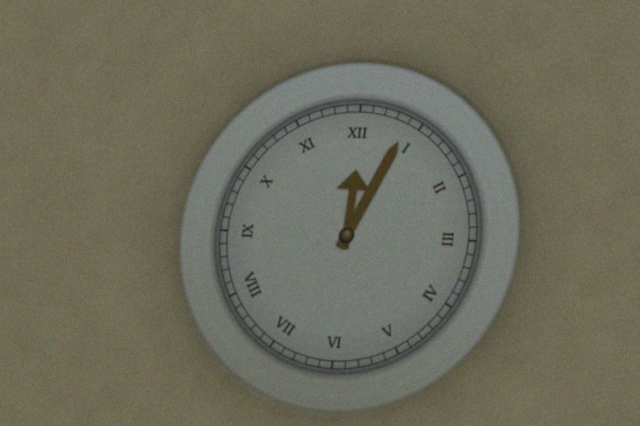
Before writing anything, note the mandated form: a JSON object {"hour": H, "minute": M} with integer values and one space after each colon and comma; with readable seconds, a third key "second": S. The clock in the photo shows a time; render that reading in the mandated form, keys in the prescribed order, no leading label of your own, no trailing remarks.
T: {"hour": 12, "minute": 4}
